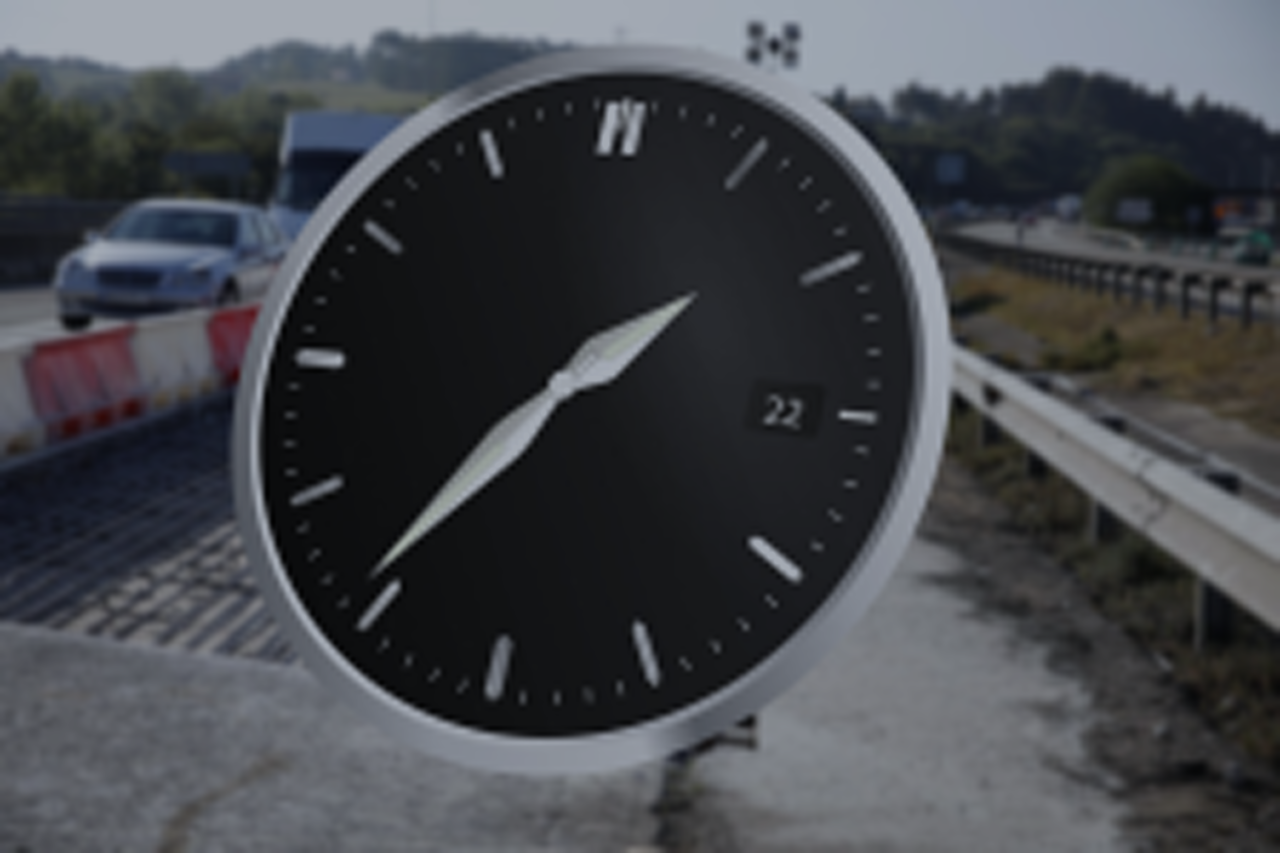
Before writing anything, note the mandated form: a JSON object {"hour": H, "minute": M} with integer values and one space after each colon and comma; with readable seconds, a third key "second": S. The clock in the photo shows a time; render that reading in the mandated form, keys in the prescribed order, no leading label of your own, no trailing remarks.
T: {"hour": 1, "minute": 36}
